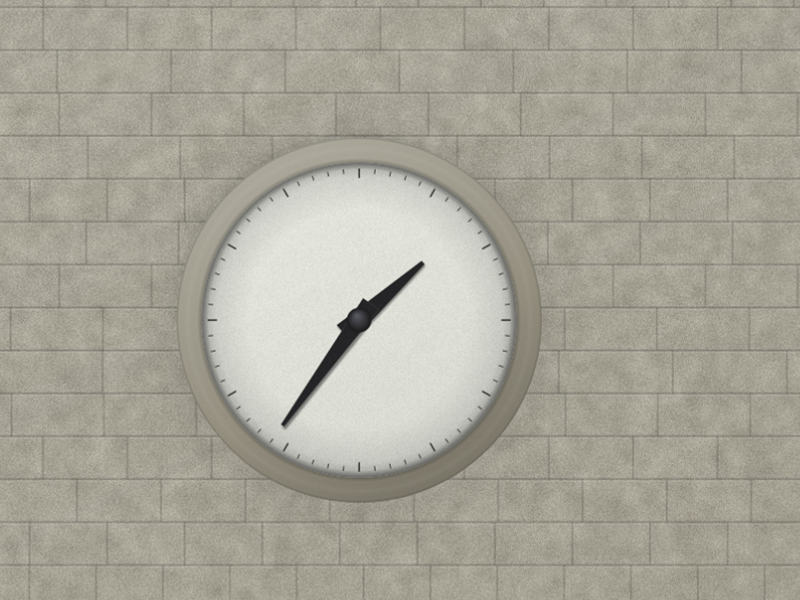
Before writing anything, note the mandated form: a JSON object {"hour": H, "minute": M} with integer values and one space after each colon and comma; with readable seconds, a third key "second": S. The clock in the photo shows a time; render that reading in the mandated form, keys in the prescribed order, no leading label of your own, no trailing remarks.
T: {"hour": 1, "minute": 36}
